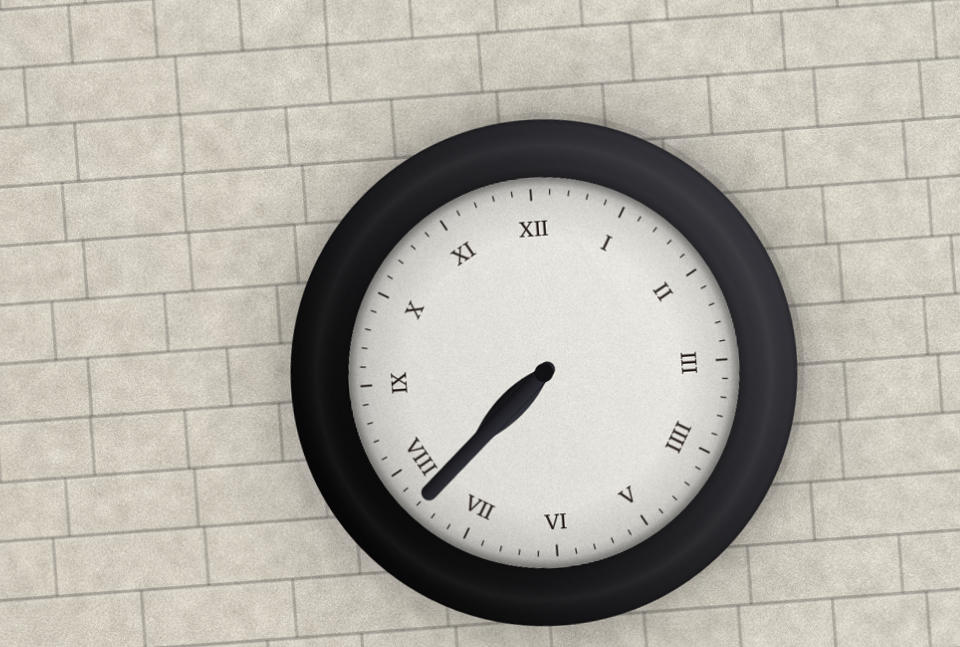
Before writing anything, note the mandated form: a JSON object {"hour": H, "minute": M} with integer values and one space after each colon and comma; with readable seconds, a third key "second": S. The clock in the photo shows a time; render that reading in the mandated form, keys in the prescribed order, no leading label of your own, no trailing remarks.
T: {"hour": 7, "minute": 38}
